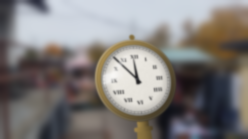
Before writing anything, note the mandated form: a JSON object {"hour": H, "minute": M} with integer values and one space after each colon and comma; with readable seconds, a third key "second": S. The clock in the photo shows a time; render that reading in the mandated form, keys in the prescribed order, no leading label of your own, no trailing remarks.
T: {"hour": 11, "minute": 53}
